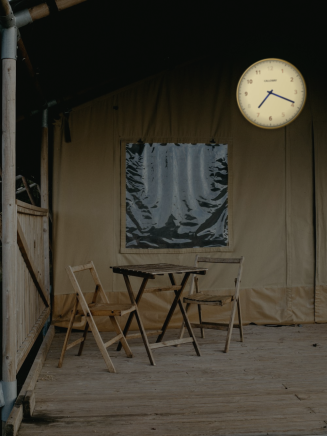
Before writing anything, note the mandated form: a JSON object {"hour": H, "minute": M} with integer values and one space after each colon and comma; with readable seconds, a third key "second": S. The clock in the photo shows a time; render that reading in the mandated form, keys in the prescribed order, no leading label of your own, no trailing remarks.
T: {"hour": 7, "minute": 19}
